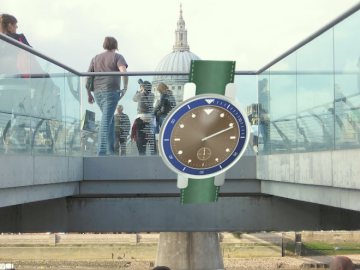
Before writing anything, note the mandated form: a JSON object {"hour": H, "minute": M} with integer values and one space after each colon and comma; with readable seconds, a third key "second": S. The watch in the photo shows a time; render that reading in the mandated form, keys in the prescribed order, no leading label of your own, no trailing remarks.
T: {"hour": 2, "minute": 11}
